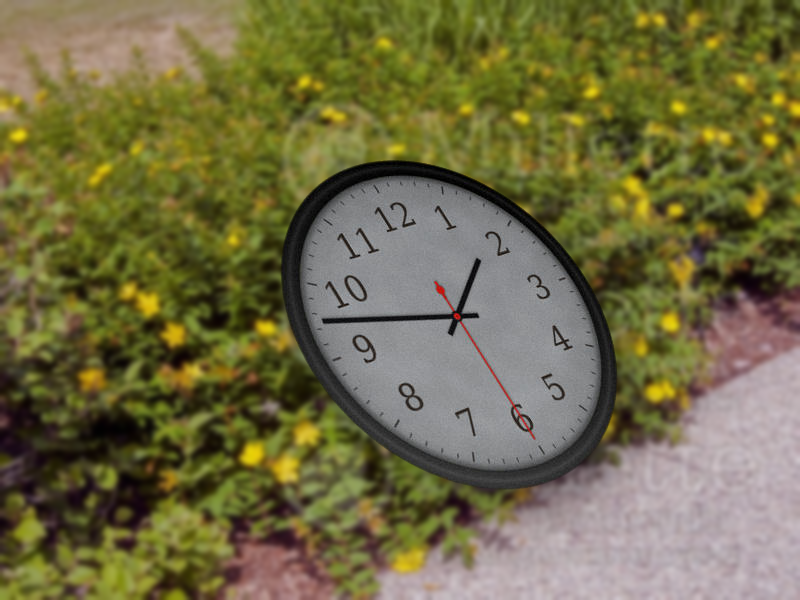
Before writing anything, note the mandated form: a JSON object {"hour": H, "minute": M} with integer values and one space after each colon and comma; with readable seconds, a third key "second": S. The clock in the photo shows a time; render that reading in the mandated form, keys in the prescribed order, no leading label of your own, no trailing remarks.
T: {"hour": 1, "minute": 47, "second": 30}
